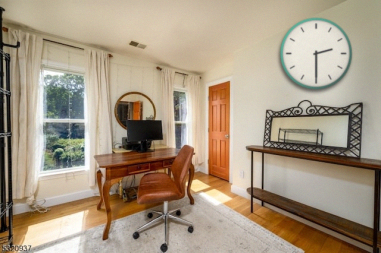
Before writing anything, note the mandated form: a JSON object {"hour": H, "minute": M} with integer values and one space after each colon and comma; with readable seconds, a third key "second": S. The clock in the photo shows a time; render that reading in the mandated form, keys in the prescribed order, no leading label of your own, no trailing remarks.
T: {"hour": 2, "minute": 30}
